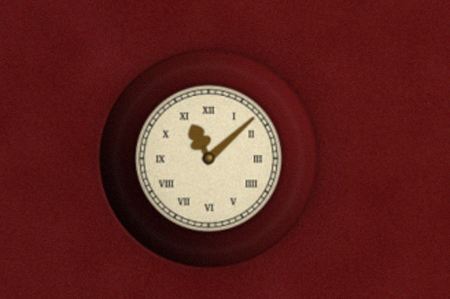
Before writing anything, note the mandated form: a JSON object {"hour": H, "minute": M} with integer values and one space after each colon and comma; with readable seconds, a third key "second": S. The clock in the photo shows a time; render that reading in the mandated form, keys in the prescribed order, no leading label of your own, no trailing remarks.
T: {"hour": 11, "minute": 8}
